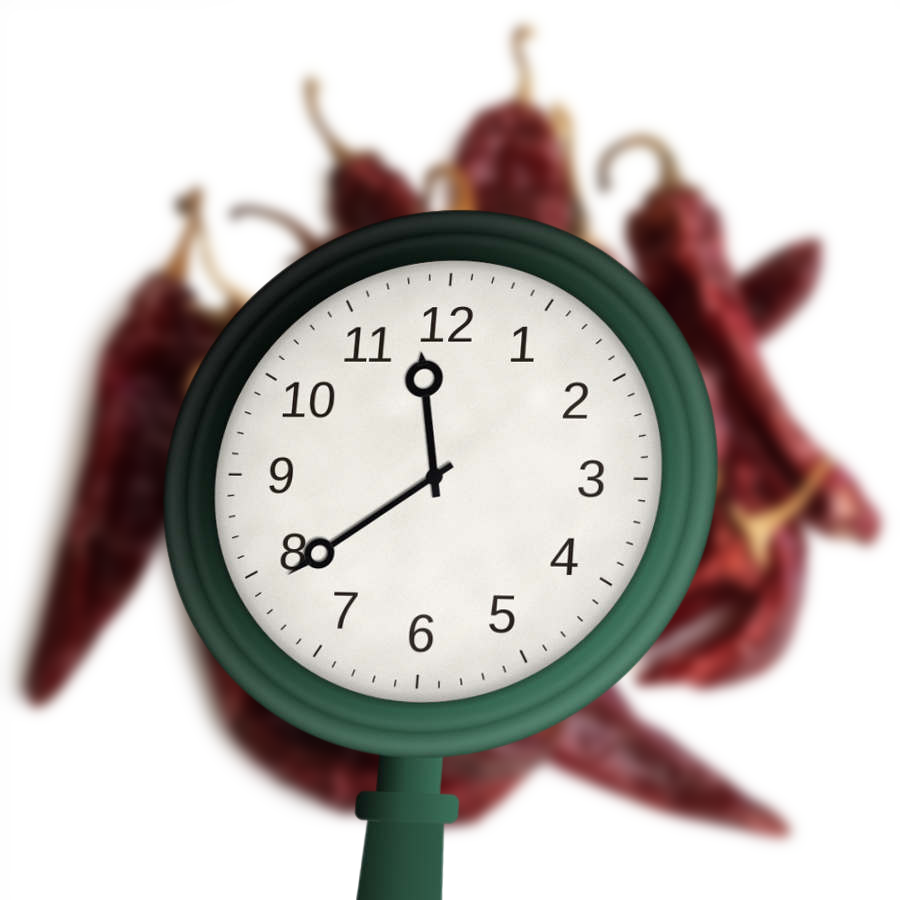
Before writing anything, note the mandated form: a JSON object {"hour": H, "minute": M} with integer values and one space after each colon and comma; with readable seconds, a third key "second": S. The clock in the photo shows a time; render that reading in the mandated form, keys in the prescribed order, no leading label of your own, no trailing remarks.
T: {"hour": 11, "minute": 39}
